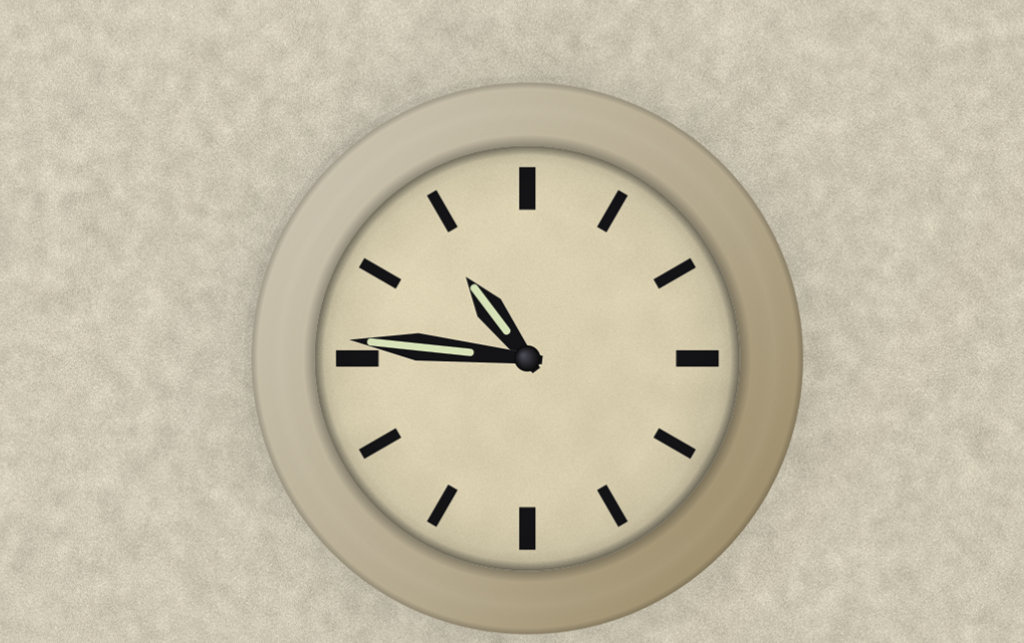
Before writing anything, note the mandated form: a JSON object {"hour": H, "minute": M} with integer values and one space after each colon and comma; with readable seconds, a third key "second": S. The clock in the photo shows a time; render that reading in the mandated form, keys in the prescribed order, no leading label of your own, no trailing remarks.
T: {"hour": 10, "minute": 46}
